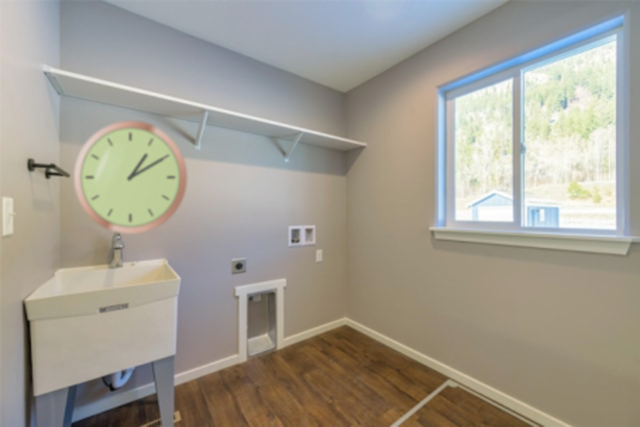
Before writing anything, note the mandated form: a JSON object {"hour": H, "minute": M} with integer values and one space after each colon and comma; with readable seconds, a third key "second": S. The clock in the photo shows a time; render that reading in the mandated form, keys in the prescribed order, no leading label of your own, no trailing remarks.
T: {"hour": 1, "minute": 10}
